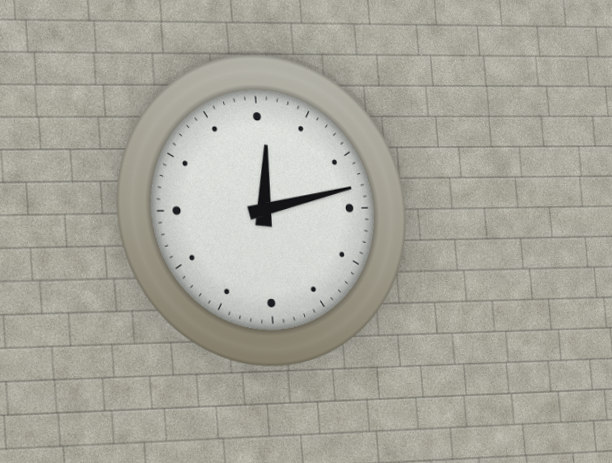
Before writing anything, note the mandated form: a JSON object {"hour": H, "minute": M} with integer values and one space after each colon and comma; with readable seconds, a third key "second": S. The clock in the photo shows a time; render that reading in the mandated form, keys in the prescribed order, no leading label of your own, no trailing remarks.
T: {"hour": 12, "minute": 13}
